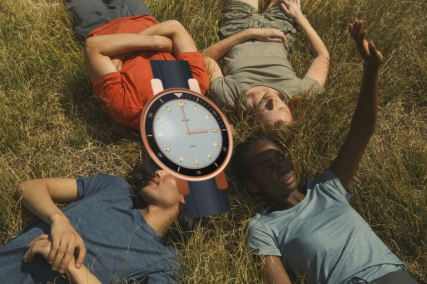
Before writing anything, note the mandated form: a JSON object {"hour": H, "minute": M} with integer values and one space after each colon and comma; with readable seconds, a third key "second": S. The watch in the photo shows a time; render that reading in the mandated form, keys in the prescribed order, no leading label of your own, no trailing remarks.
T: {"hour": 3, "minute": 0}
